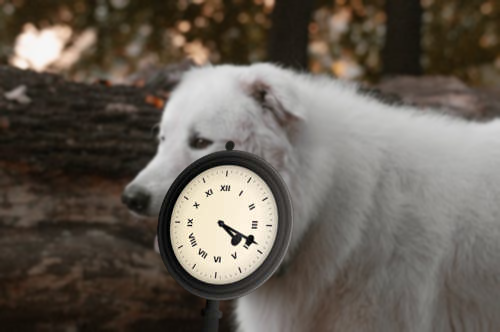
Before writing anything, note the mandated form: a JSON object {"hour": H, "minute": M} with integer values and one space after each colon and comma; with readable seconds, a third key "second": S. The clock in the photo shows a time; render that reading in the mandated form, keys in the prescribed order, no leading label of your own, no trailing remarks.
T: {"hour": 4, "minute": 19}
